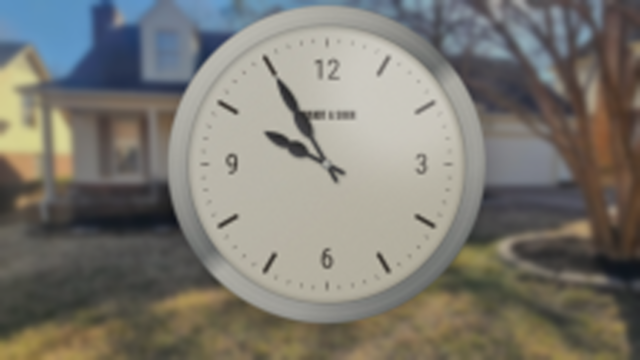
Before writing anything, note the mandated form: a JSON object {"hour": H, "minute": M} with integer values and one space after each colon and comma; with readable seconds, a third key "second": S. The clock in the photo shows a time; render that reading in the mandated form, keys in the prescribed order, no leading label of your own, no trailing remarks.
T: {"hour": 9, "minute": 55}
